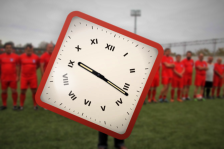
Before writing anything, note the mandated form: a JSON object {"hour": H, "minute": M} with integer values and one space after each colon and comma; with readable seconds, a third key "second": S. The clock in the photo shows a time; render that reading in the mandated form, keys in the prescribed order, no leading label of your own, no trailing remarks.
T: {"hour": 9, "minute": 17}
